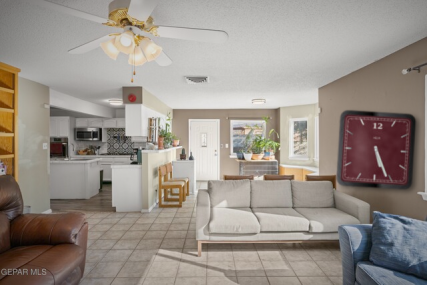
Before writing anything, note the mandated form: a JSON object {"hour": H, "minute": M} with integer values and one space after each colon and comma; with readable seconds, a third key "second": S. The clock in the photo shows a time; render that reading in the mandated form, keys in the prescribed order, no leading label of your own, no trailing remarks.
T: {"hour": 5, "minute": 26}
